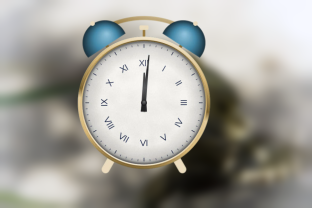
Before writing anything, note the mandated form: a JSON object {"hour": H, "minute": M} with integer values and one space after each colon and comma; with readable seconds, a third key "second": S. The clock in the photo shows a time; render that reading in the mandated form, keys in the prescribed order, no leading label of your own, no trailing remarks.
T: {"hour": 12, "minute": 1}
